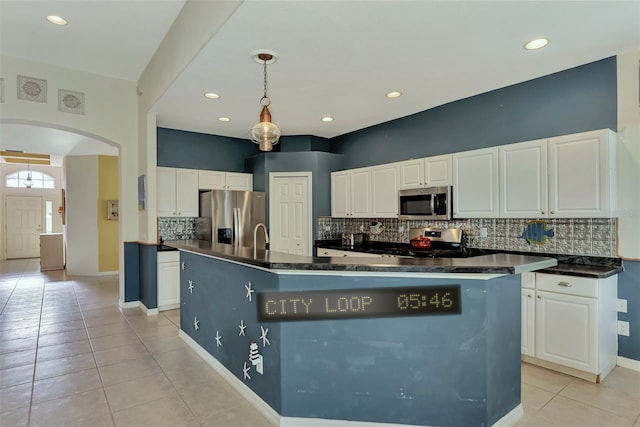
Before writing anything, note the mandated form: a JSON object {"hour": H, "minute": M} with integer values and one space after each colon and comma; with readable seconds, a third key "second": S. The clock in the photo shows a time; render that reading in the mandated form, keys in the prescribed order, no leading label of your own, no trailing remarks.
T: {"hour": 5, "minute": 46}
